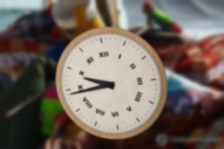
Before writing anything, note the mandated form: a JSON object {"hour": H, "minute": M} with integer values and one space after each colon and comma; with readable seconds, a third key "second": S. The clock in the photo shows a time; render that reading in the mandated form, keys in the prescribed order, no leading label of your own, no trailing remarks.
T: {"hour": 9, "minute": 44}
